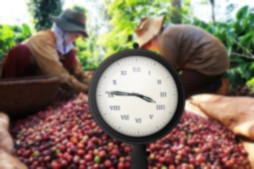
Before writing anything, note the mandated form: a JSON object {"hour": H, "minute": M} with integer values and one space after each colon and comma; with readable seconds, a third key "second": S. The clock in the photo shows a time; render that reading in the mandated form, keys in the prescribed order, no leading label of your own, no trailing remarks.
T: {"hour": 3, "minute": 46}
